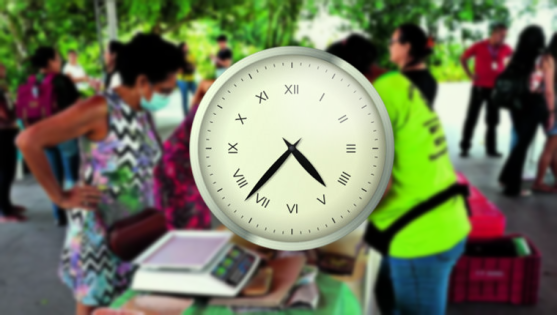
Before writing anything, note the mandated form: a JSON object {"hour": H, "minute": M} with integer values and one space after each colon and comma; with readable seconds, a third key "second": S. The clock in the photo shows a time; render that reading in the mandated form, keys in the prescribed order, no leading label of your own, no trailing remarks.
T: {"hour": 4, "minute": 37}
